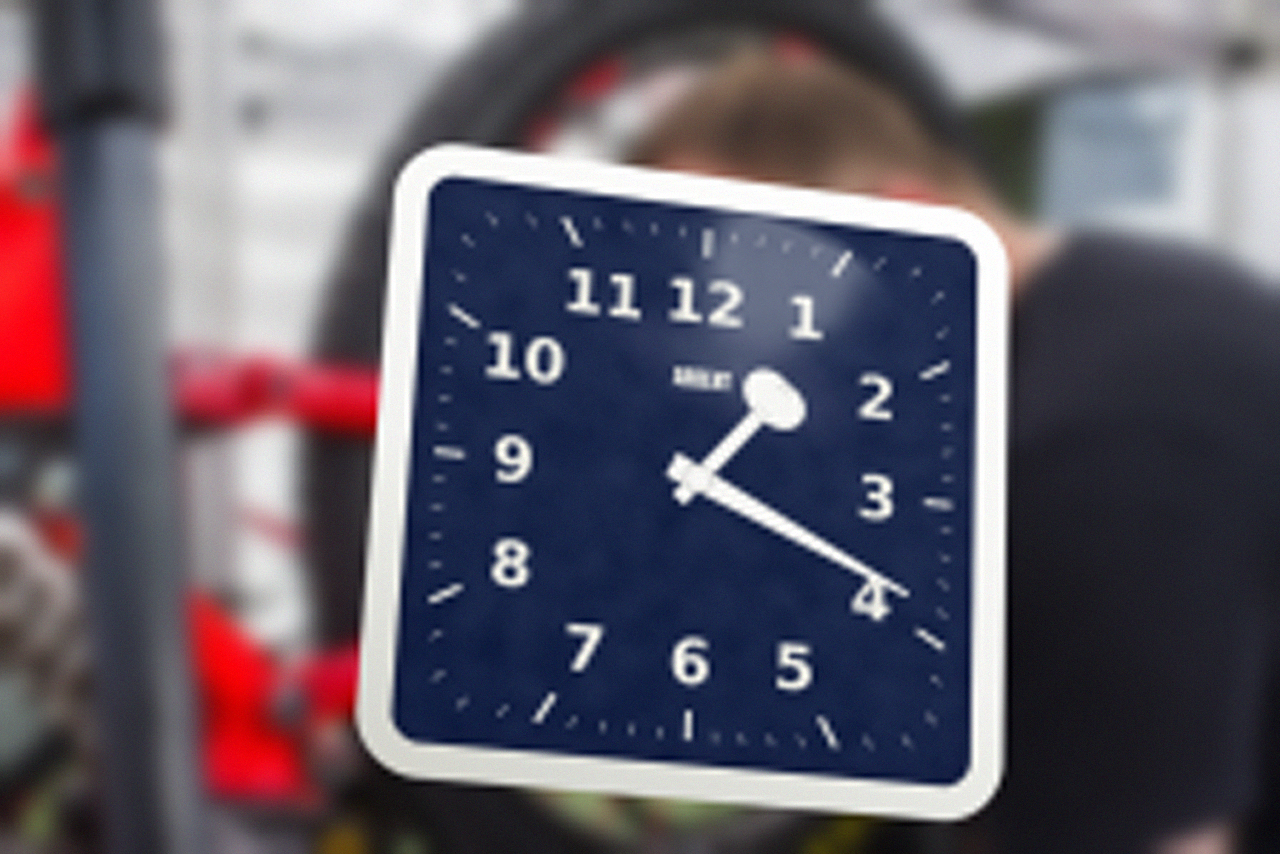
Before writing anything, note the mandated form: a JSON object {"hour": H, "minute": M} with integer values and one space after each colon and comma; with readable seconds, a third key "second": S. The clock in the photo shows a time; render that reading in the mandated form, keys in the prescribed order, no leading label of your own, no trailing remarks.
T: {"hour": 1, "minute": 19}
